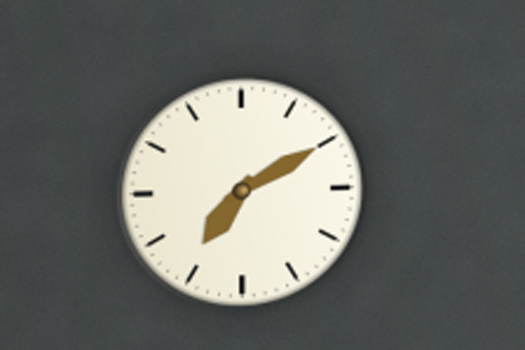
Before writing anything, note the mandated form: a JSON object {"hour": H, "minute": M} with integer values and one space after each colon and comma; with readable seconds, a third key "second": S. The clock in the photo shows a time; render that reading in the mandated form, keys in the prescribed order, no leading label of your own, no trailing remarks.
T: {"hour": 7, "minute": 10}
